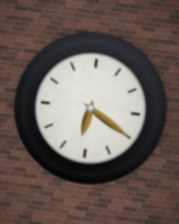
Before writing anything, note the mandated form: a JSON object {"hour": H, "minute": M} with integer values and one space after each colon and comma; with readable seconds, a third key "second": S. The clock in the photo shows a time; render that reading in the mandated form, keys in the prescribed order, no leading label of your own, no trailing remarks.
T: {"hour": 6, "minute": 20}
